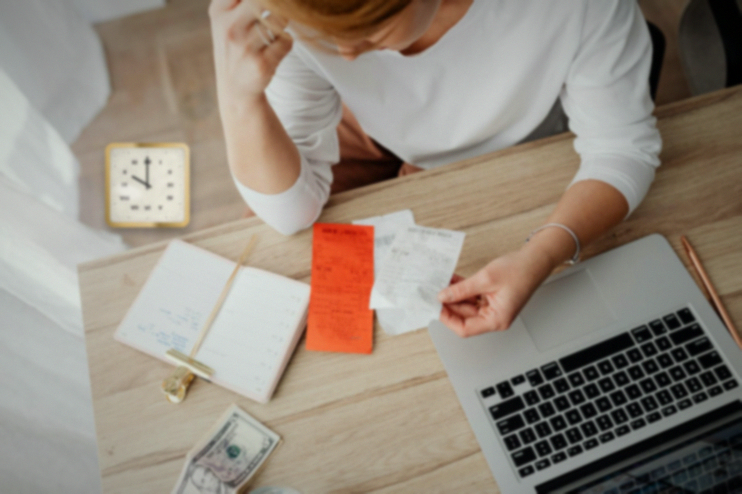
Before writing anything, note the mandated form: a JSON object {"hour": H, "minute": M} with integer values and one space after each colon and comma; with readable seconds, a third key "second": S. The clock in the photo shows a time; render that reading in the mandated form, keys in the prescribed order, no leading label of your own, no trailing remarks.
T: {"hour": 10, "minute": 0}
